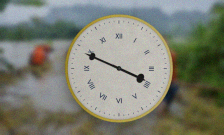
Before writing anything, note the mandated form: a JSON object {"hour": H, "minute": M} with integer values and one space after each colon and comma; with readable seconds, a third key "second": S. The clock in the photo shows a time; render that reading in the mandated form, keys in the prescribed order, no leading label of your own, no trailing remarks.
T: {"hour": 3, "minute": 49}
